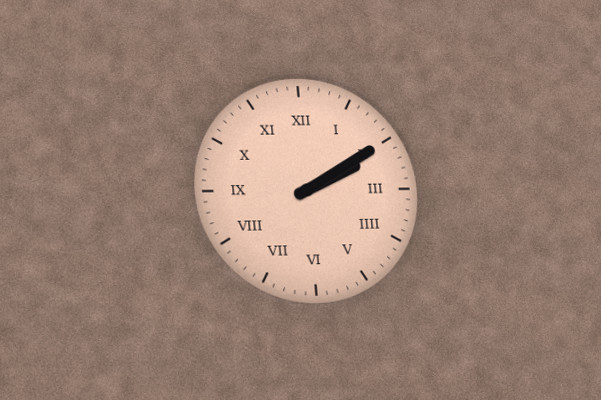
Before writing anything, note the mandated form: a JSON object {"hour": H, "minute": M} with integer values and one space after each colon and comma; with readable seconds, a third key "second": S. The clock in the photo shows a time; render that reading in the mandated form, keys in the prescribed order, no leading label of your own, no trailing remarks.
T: {"hour": 2, "minute": 10}
